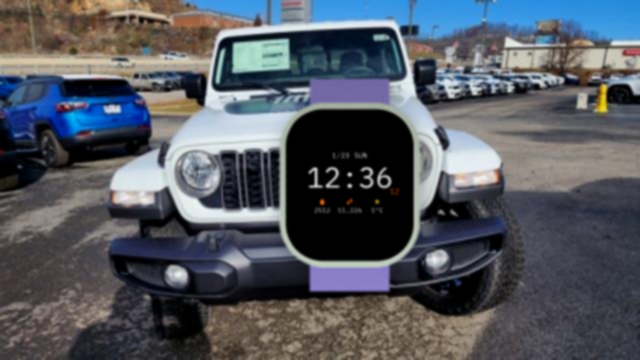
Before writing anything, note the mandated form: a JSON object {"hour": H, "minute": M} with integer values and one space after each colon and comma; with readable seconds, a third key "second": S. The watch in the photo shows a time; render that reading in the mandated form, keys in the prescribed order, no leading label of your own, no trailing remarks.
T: {"hour": 12, "minute": 36}
